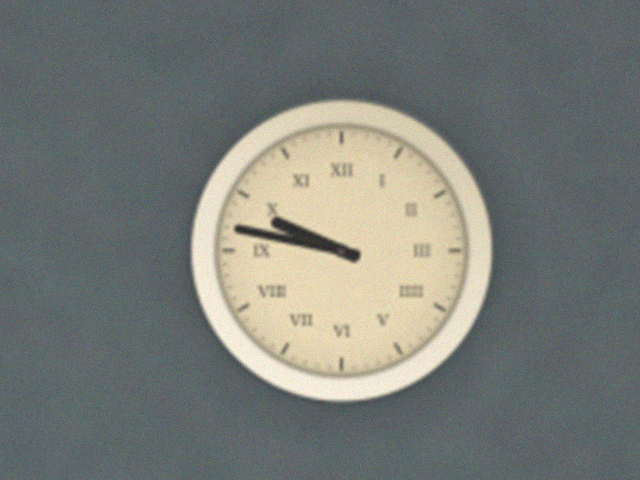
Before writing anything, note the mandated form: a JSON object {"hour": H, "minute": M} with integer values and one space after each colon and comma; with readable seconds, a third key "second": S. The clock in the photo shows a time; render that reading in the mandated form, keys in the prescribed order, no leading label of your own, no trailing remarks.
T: {"hour": 9, "minute": 47}
